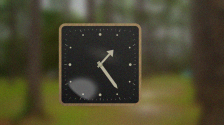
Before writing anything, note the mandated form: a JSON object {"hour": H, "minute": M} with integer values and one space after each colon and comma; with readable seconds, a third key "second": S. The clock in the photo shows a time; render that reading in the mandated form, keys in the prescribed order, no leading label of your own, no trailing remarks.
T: {"hour": 1, "minute": 24}
